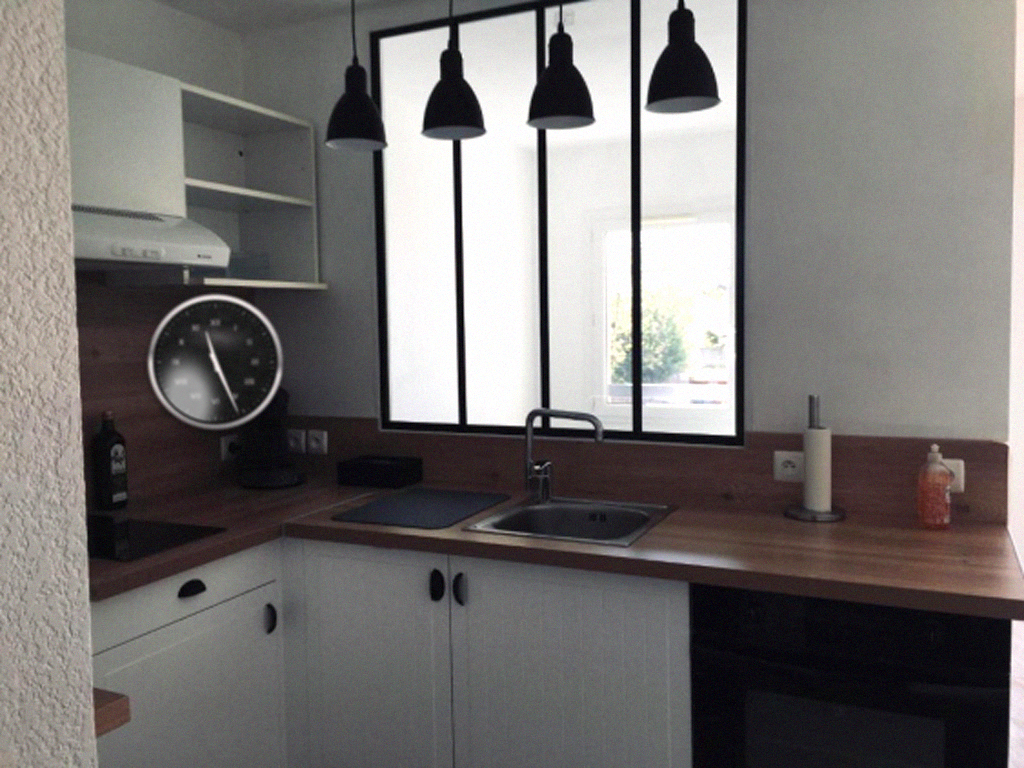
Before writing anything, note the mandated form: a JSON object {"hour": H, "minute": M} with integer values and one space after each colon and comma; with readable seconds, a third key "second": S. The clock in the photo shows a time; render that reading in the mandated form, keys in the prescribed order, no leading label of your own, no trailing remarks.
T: {"hour": 11, "minute": 26}
